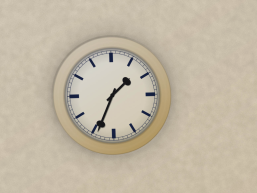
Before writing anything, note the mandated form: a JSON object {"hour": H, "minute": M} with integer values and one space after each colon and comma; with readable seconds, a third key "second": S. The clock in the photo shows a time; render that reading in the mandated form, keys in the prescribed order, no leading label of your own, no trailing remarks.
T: {"hour": 1, "minute": 34}
